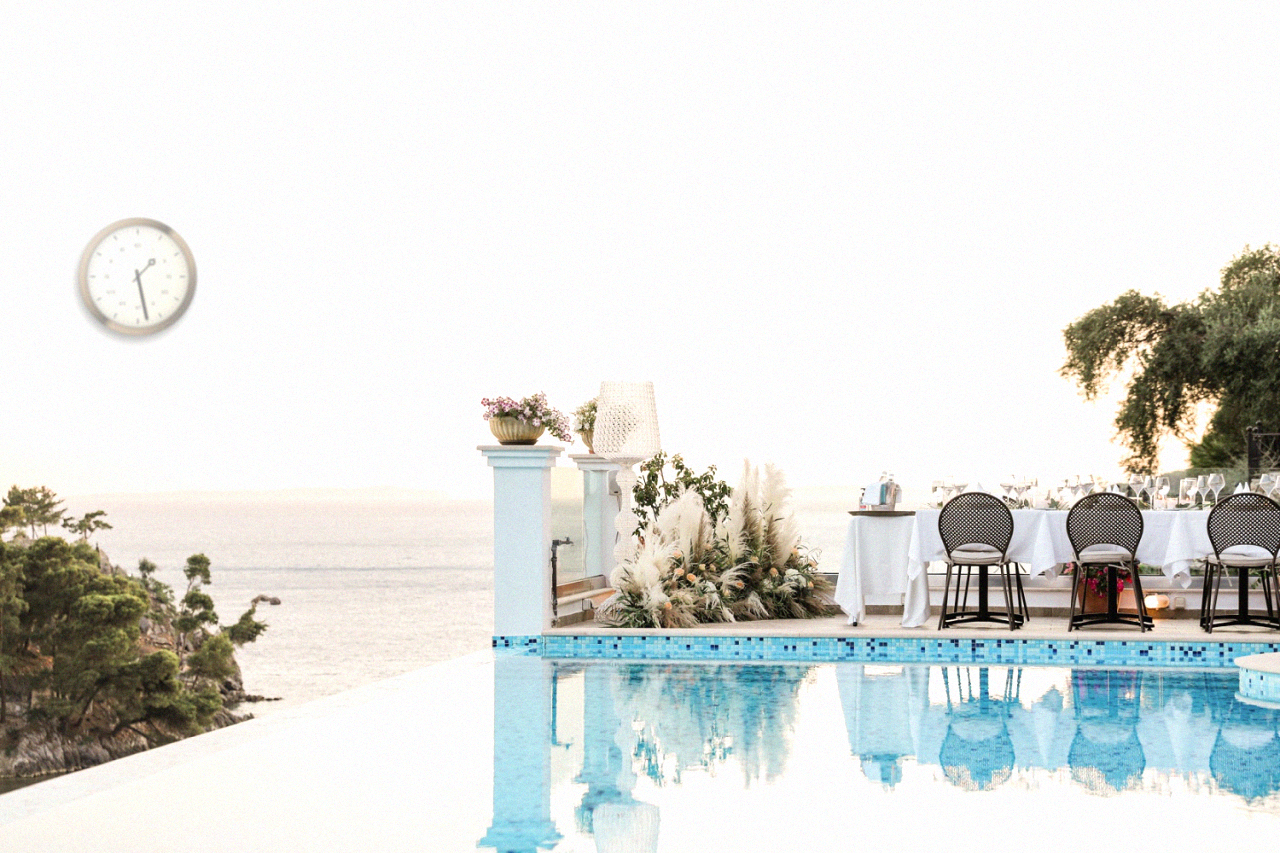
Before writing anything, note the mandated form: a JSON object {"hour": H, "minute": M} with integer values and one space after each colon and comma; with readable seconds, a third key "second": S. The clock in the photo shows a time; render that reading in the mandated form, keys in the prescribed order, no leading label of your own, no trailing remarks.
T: {"hour": 1, "minute": 28}
